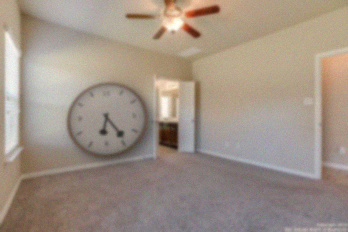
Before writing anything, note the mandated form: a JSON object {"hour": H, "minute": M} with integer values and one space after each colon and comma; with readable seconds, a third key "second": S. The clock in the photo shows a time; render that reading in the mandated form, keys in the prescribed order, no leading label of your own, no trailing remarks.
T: {"hour": 6, "minute": 24}
